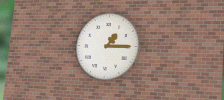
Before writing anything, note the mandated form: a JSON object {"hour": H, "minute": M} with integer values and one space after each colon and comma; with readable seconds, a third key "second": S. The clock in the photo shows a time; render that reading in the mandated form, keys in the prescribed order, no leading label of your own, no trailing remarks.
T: {"hour": 1, "minute": 15}
